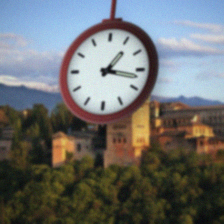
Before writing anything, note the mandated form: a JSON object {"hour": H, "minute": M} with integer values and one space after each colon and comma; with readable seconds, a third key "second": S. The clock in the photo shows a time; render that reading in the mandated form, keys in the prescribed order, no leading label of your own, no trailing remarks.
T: {"hour": 1, "minute": 17}
